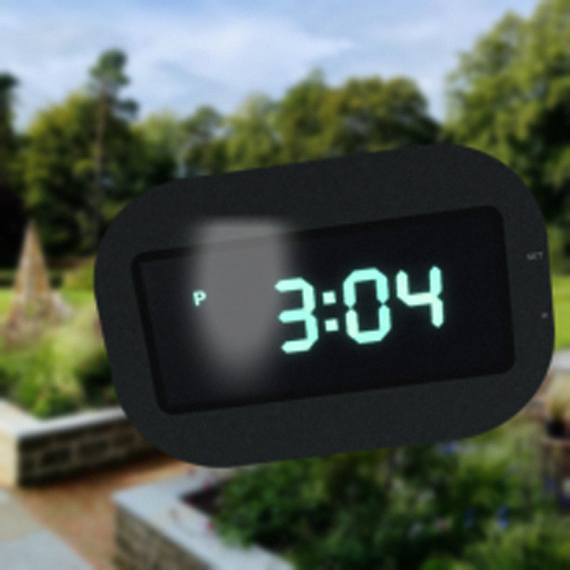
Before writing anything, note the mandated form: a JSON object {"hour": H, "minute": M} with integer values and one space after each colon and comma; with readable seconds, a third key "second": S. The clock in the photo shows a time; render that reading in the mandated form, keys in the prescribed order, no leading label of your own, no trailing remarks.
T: {"hour": 3, "minute": 4}
